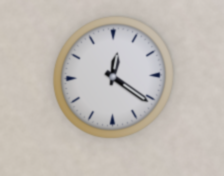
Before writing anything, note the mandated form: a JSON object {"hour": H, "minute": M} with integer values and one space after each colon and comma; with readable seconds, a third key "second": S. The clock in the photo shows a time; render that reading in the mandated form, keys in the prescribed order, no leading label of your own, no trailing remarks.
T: {"hour": 12, "minute": 21}
